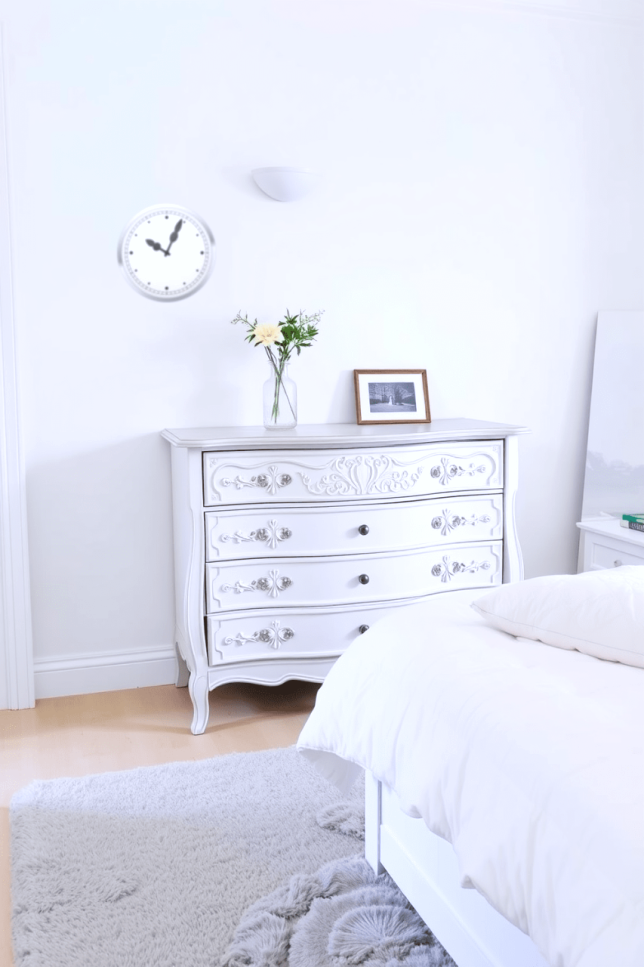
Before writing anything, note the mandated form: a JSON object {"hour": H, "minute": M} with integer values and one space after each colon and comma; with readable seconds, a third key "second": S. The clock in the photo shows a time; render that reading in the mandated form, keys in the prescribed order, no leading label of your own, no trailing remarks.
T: {"hour": 10, "minute": 4}
